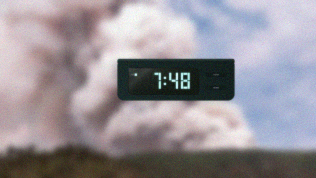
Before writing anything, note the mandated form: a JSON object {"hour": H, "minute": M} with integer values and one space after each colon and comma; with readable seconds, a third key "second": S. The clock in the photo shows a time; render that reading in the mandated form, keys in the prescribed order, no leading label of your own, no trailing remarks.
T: {"hour": 7, "minute": 48}
